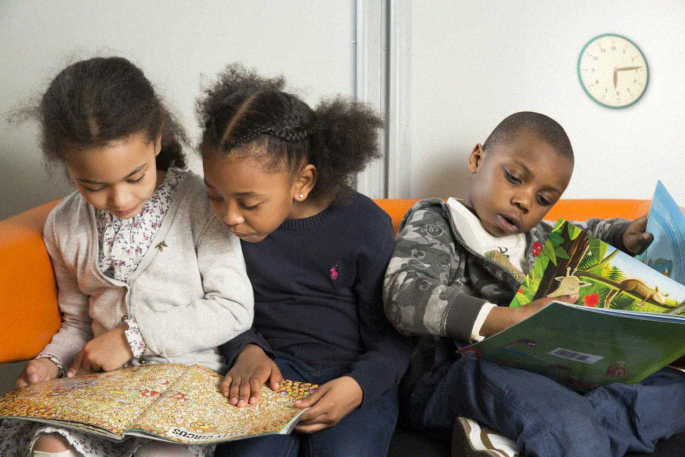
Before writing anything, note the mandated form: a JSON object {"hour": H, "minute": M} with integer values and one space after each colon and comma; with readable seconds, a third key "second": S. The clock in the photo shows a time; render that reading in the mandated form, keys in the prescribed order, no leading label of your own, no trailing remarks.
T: {"hour": 6, "minute": 14}
